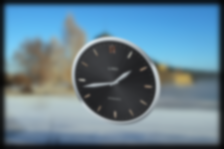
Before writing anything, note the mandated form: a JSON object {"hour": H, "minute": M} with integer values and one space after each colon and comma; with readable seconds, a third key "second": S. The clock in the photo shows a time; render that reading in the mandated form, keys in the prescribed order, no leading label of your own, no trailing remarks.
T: {"hour": 1, "minute": 43}
